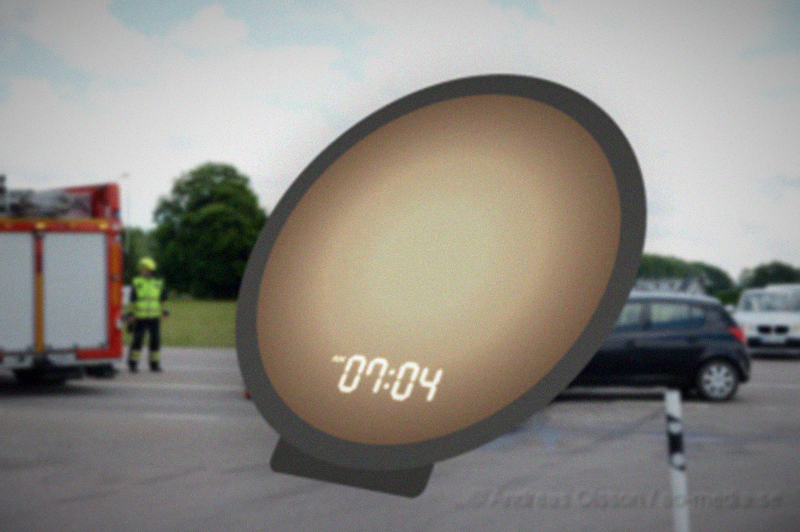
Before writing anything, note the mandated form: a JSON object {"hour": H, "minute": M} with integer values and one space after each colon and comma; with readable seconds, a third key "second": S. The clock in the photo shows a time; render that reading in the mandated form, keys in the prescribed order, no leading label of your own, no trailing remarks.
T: {"hour": 7, "minute": 4}
